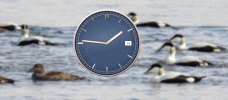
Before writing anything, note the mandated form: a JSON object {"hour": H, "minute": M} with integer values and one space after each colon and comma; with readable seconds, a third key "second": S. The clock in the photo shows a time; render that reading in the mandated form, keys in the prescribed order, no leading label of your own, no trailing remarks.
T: {"hour": 1, "minute": 46}
